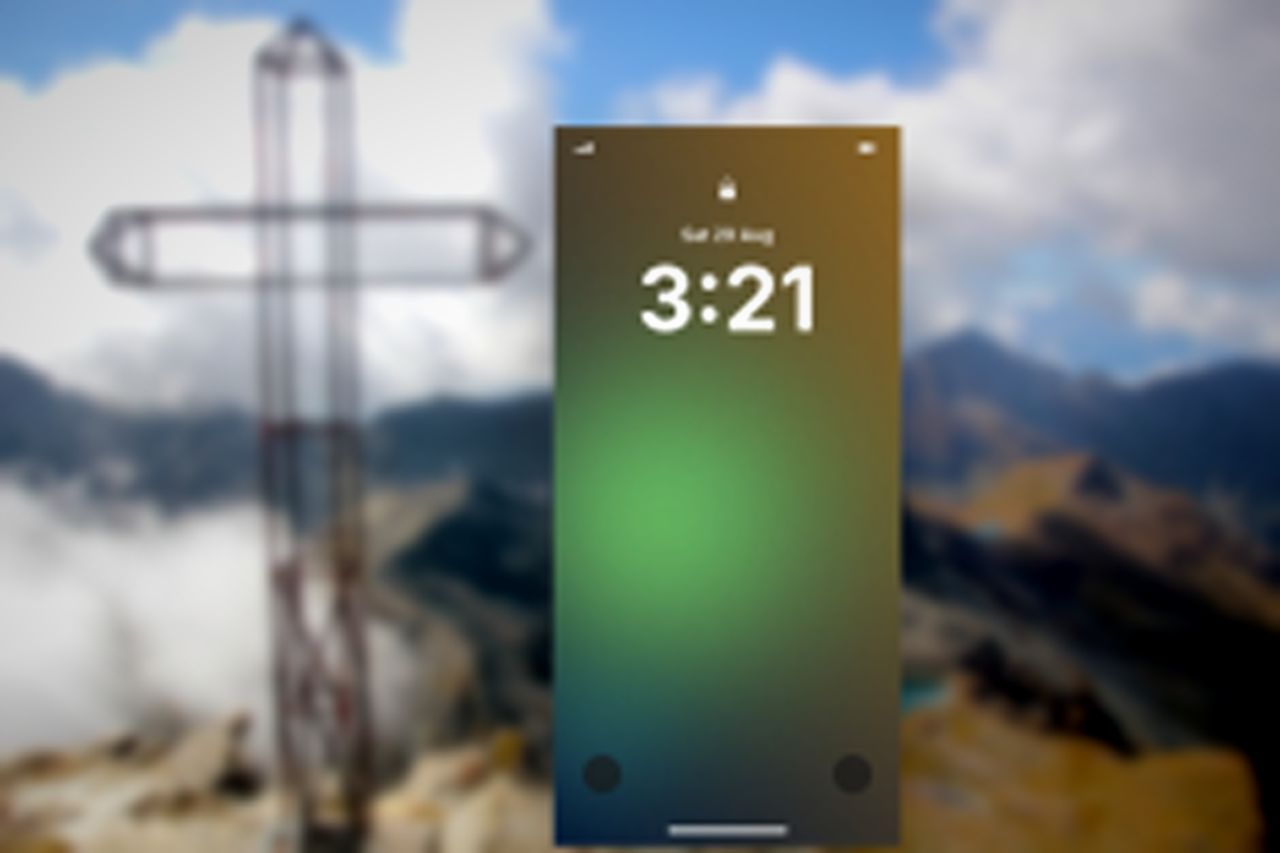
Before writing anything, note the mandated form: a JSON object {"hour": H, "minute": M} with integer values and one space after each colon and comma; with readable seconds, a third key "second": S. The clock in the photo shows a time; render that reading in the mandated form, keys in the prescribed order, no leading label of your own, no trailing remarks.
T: {"hour": 3, "minute": 21}
